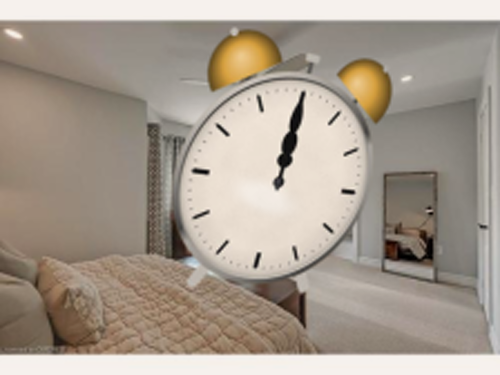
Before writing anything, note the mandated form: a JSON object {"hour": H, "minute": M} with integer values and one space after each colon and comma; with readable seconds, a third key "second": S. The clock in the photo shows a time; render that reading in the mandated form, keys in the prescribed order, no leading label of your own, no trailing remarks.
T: {"hour": 12, "minute": 0}
